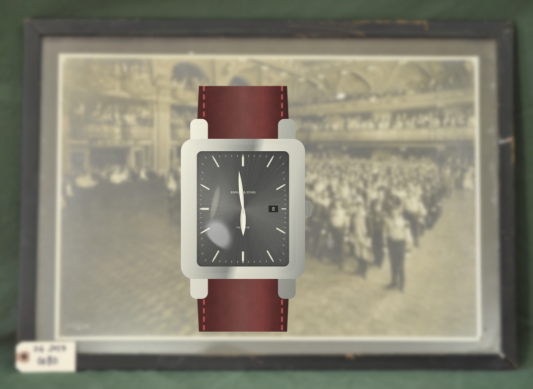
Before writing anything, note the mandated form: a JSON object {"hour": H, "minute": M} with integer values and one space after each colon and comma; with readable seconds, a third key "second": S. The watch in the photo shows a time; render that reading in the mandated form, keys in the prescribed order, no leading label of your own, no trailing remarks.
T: {"hour": 5, "minute": 59}
